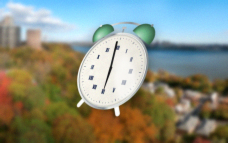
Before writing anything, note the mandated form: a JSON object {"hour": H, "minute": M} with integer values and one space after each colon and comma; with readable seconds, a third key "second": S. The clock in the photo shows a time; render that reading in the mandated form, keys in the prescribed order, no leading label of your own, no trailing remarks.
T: {"hour": 5, "minute": 59}
